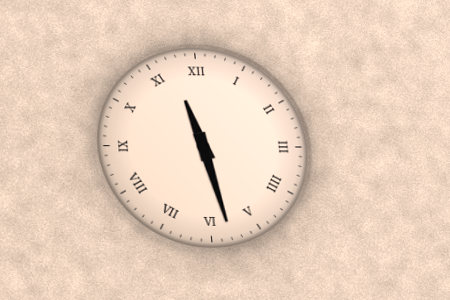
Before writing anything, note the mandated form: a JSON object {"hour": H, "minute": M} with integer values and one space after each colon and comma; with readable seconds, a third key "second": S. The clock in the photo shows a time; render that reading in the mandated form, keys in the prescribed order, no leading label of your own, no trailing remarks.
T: {"hour": 11, "minute": 28}
